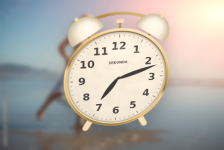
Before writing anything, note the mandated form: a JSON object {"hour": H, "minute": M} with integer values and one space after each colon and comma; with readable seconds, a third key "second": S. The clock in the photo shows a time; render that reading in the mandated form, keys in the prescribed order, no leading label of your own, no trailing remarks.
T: {"hour": 7, "minute": 12}
